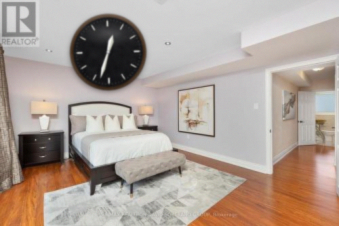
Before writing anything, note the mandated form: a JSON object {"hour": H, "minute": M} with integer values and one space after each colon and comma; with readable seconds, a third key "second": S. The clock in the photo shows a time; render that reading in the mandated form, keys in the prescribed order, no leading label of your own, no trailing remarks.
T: {"hour": 12, "minute": 33}
